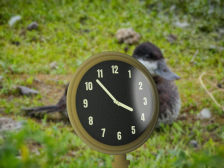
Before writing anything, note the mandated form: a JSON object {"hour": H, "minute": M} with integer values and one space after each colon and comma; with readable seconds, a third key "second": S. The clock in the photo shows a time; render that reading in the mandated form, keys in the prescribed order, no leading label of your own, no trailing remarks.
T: {"hour": 3, "minute": 53}
